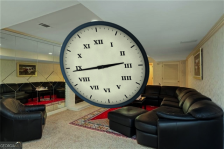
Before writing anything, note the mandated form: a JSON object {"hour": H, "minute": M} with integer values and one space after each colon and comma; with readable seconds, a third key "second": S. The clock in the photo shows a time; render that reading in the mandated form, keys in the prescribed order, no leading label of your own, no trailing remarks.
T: {"hour": 2, "minute": 44}
